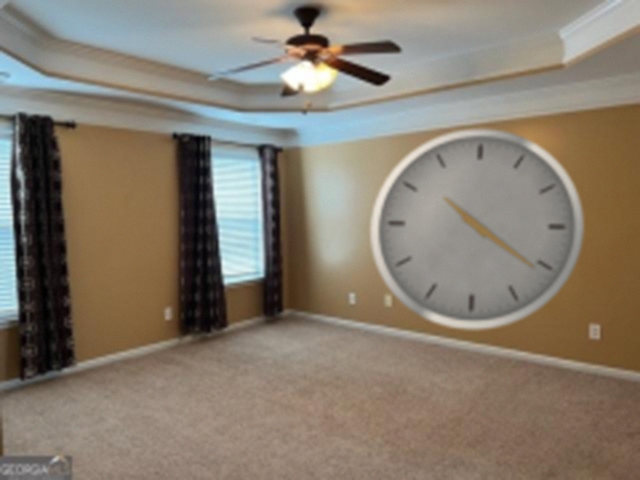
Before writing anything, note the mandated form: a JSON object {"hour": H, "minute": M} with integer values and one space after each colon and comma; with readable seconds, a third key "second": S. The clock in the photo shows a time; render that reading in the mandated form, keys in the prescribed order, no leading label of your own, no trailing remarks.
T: {"hour": 10, "minute": 21}
